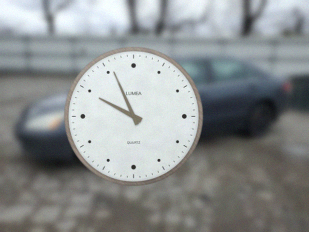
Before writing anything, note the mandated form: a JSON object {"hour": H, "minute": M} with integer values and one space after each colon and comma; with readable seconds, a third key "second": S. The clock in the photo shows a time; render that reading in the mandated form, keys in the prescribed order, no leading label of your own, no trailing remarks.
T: {"hour": 9, "minute": 56}
